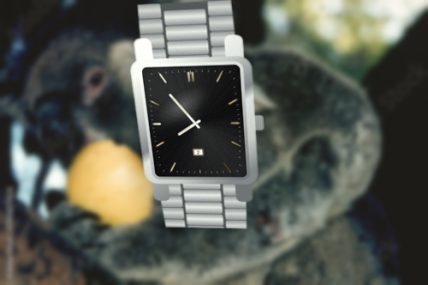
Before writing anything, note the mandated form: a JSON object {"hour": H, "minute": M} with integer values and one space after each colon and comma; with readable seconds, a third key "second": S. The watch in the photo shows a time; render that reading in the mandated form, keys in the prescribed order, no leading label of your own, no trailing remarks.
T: {"hour": 7, "minute": 54}
